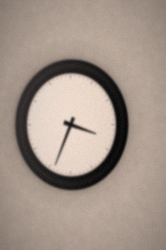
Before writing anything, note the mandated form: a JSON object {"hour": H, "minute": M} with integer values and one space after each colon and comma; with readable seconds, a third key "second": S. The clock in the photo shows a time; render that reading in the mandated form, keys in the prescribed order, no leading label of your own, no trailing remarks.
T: {"hour": 3, "minute": 34}
